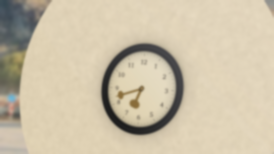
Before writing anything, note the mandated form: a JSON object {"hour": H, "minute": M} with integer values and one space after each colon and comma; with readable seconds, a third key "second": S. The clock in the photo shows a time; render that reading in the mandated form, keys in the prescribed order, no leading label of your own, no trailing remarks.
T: {"hour": 6, "minute": 42}
